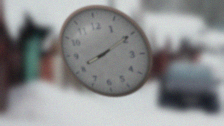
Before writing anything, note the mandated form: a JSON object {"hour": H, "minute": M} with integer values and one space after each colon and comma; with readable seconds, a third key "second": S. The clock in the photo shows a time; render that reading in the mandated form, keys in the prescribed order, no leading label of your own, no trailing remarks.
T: {"hour": 8, "minute": 10}
